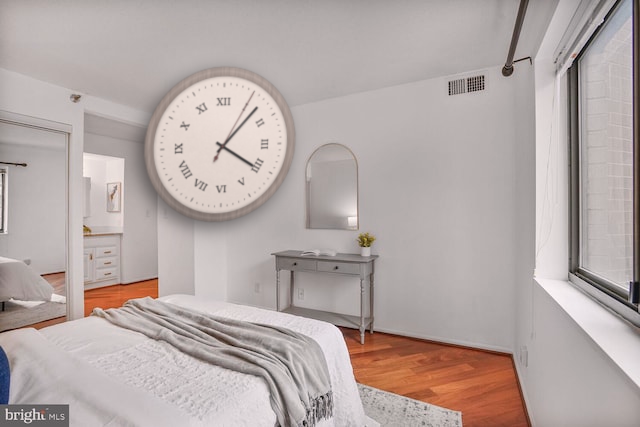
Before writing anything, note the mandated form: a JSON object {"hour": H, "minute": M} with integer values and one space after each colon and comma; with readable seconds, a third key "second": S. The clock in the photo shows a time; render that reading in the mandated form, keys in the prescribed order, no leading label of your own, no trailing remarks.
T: {"hour": 4, "minute": 7, "second": 5}
